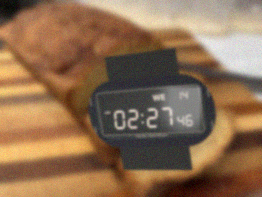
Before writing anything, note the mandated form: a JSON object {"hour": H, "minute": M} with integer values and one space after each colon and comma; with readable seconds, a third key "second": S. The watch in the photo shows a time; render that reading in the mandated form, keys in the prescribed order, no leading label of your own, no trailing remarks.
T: {"hour": 2, "minute": 27}
